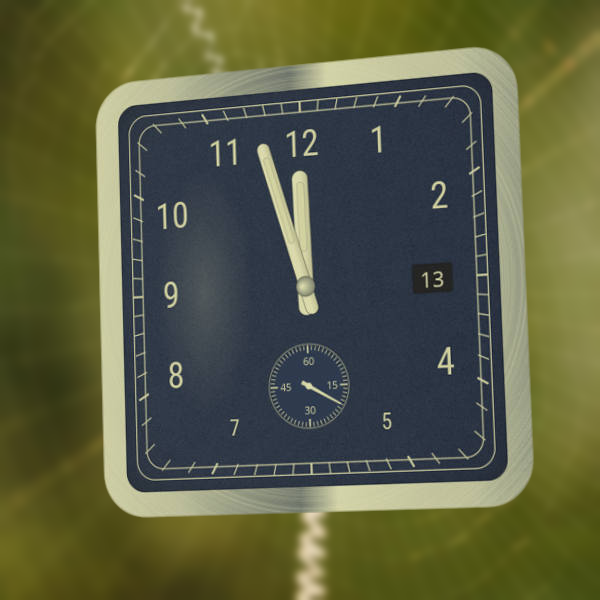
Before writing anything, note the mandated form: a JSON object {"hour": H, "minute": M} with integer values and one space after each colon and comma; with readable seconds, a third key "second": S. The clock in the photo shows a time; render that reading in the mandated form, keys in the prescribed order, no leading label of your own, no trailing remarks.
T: {"hour": 11, "minute": 57, "second": 20}
